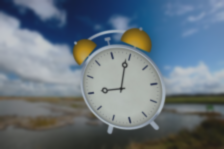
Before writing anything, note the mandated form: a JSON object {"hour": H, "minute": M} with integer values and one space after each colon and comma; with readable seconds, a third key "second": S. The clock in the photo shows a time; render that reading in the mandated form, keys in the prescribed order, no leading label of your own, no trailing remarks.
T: {"hour": 9, "minute": 4}
